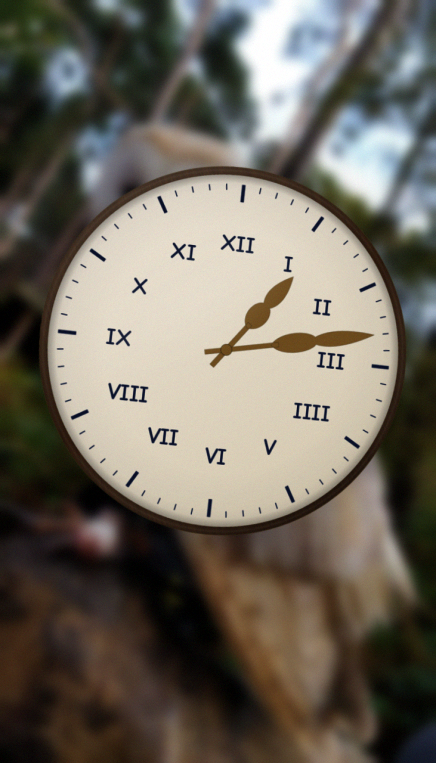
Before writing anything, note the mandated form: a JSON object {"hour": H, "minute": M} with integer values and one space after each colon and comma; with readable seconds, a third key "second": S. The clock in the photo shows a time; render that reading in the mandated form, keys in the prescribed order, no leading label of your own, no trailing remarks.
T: {"hour": 1, "minute": 13}
